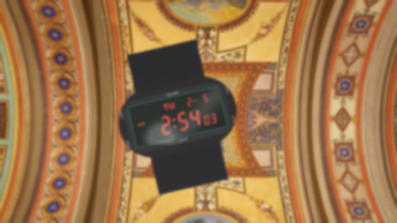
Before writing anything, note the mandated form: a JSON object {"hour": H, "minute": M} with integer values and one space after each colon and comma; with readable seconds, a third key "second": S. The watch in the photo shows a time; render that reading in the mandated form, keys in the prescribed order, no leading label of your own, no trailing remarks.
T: {"hour": 2, "minute": 54}
